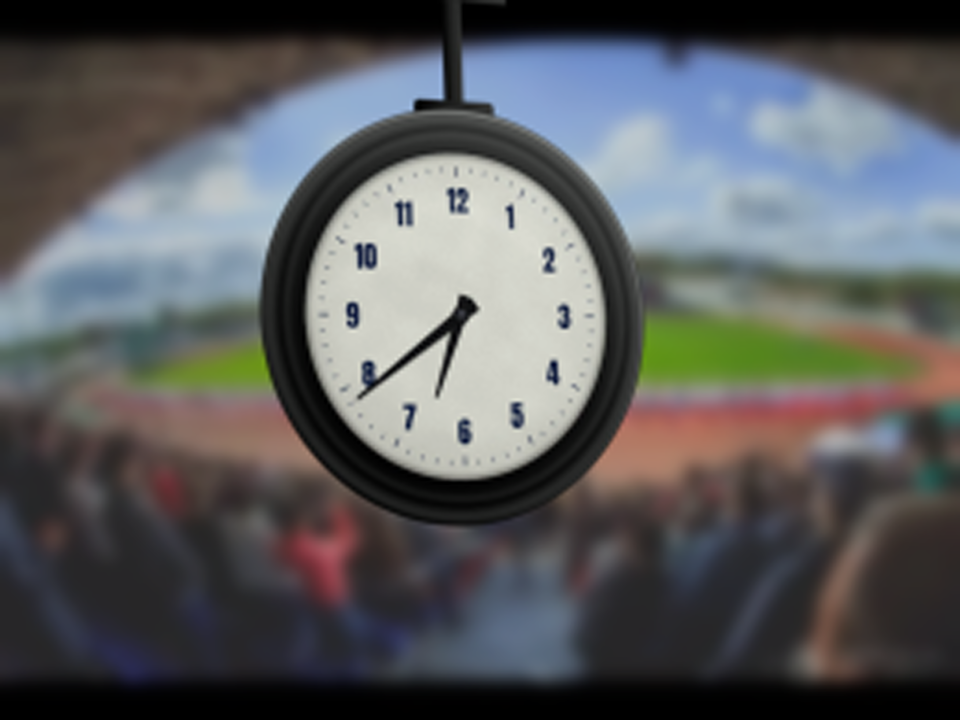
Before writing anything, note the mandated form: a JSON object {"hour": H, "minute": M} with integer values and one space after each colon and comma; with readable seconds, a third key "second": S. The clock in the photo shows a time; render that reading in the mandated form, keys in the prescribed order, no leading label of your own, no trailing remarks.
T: {"hour": 6, "minute": 39}
